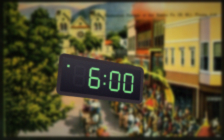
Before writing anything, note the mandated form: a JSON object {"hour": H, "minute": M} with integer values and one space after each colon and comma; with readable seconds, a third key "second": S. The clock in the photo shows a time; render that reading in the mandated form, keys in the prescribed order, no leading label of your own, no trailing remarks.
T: {"hour": 6, "minute": 0}
